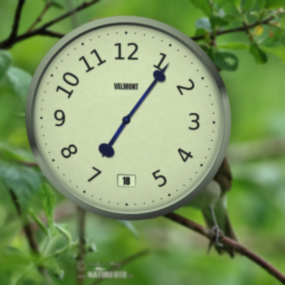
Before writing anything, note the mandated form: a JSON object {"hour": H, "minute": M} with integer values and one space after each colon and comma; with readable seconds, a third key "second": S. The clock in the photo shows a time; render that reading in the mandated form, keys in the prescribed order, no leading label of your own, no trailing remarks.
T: {"hour": 7, "minute": 6}
